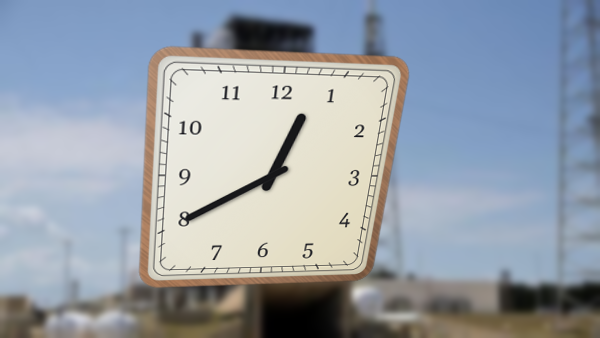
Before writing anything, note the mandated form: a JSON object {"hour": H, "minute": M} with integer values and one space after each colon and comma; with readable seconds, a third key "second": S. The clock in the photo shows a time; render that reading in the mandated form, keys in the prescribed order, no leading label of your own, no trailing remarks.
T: {"hour": 12, "minute": 40}
